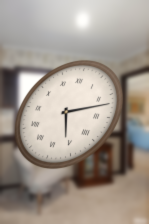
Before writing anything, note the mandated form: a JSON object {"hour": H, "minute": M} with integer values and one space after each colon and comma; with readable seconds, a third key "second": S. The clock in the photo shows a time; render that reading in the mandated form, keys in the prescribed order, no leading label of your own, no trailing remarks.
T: {"hour": 5, "minute": 12}
